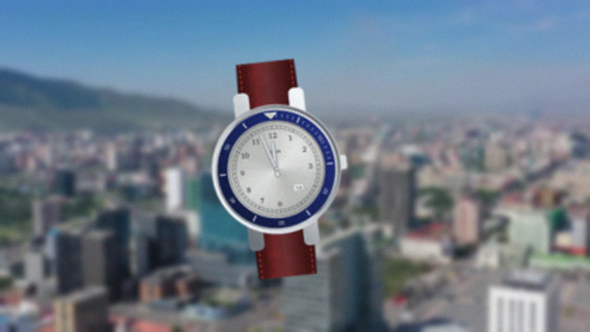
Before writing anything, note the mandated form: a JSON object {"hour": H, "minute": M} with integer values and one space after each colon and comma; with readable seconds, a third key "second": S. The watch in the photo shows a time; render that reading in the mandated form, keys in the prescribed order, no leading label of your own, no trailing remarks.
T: {"hour": 11, "minute": 57}
